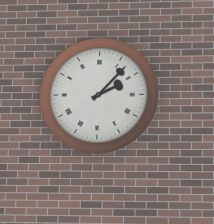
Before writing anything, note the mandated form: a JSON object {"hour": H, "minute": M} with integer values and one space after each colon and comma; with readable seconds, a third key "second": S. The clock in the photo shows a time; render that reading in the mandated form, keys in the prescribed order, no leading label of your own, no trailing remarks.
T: {"hour": 2, "minute": 7}
